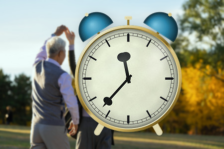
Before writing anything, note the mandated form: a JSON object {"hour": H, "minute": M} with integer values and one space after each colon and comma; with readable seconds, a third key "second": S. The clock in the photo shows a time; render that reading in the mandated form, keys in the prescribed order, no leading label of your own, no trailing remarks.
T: {"hour": 11, "minute": 37}
